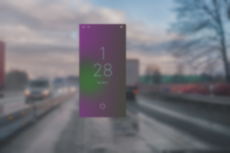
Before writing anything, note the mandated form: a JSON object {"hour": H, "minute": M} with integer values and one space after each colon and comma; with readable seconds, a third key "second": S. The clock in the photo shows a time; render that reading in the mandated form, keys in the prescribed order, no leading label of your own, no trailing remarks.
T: {"hour": 1, "minute": 28}
